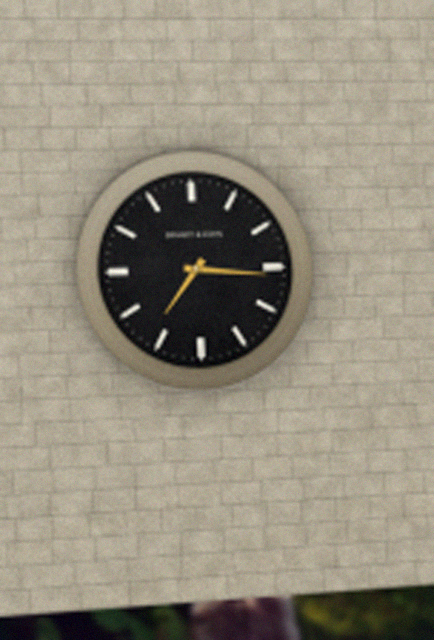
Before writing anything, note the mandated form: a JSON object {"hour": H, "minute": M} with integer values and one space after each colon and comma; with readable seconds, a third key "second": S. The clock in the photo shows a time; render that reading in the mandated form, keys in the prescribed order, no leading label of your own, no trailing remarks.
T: {"hour": 7, "minute": 16}
